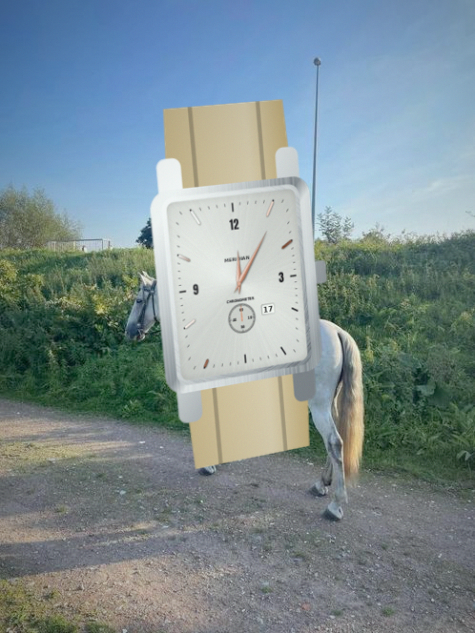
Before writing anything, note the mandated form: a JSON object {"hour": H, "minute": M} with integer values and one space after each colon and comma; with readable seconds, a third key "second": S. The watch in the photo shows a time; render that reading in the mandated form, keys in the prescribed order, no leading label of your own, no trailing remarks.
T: {"hour": 12, "minute": 6}
